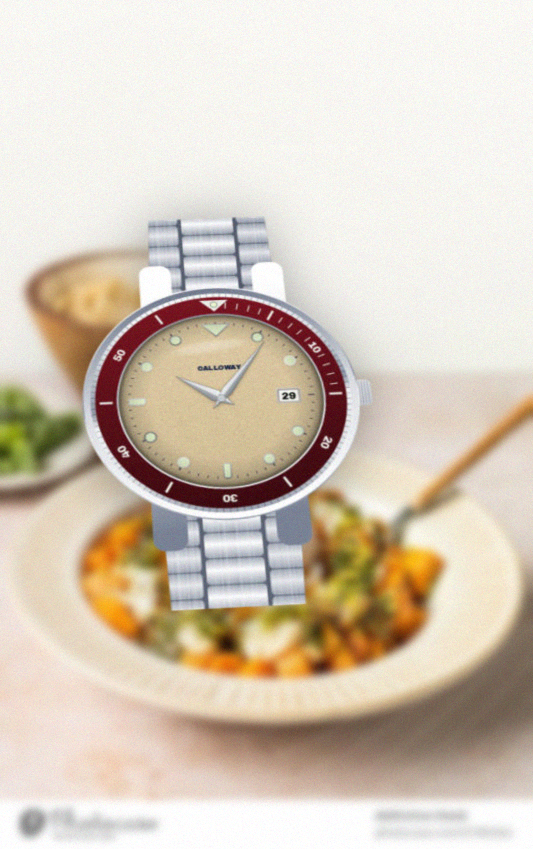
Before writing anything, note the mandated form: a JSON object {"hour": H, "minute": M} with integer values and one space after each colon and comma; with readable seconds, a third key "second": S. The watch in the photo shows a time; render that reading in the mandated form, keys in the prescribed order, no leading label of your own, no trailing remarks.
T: {"hour": 10, "minute": 6}
